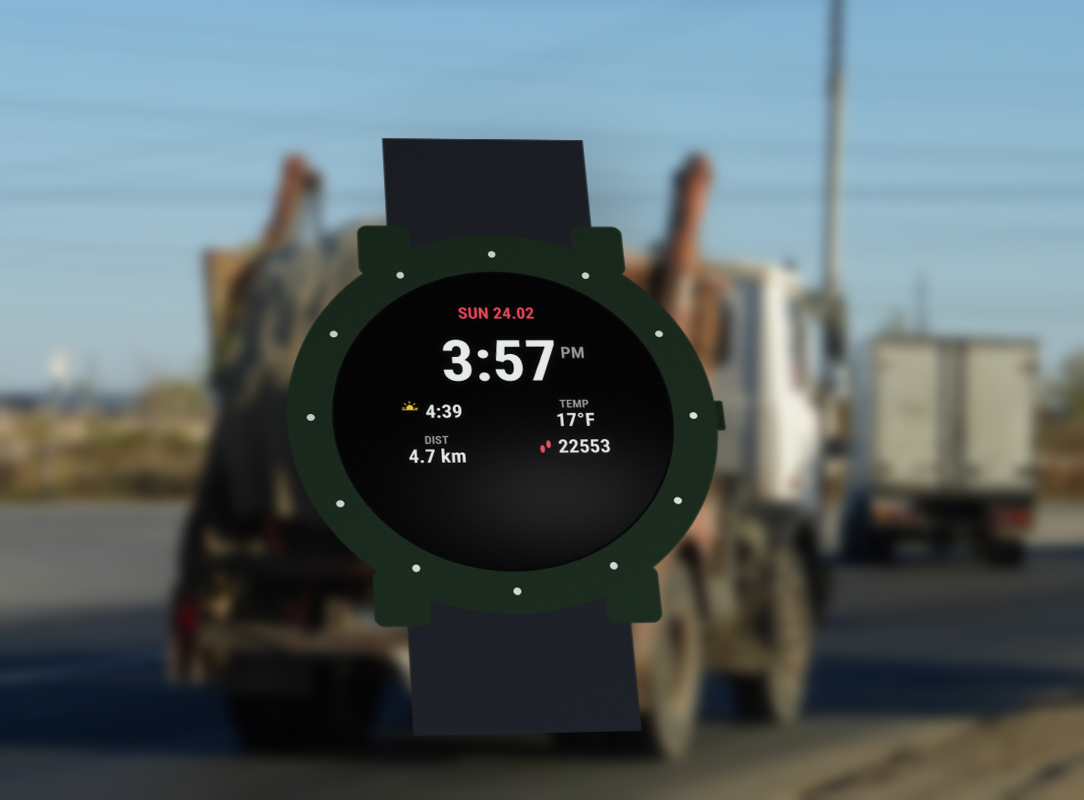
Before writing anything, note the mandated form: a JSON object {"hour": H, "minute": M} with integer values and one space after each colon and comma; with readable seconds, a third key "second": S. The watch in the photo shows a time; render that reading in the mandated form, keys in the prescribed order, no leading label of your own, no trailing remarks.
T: {"hour": 3, "minute": 57}
